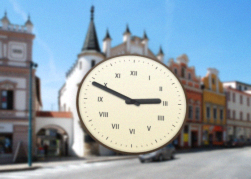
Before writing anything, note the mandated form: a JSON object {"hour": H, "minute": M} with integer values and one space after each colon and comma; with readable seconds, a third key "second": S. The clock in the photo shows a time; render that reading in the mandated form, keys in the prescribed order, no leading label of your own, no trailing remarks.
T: {"hour": 2, "minute": 49}
